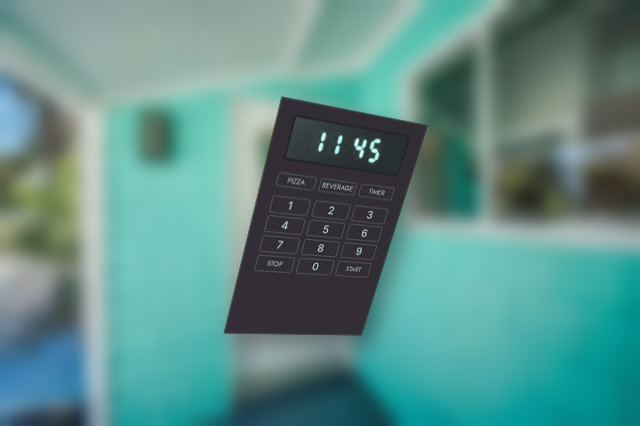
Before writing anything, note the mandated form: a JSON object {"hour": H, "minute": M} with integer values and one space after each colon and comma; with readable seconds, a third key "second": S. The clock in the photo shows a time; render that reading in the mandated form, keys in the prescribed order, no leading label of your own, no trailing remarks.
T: {"hour": 11, "minute": 45}
